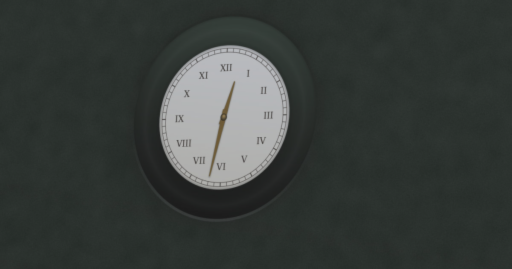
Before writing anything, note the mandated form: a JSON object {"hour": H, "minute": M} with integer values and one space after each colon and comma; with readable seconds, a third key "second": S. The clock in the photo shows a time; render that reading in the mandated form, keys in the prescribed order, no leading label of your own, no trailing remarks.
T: {"hour": 12, "minute": 32}
